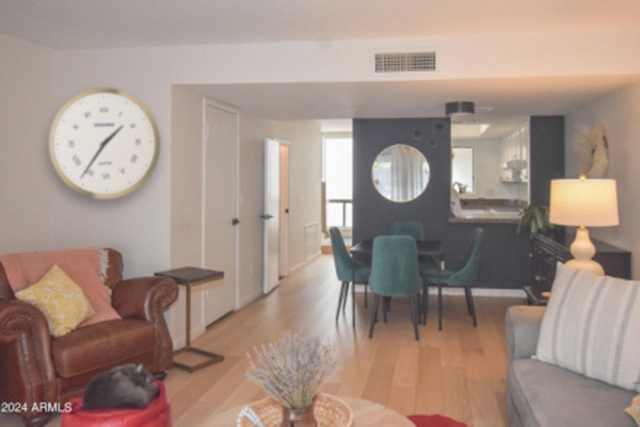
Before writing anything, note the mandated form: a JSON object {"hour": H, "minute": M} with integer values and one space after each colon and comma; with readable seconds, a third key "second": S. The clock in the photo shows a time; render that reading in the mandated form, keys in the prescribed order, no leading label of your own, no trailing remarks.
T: {"hour": 1, "minute": 36}
